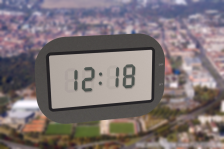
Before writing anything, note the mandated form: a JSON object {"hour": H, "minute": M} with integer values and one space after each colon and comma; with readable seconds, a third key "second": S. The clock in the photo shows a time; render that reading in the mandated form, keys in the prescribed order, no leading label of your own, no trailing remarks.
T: {"hour": 12, "minute": 18}
